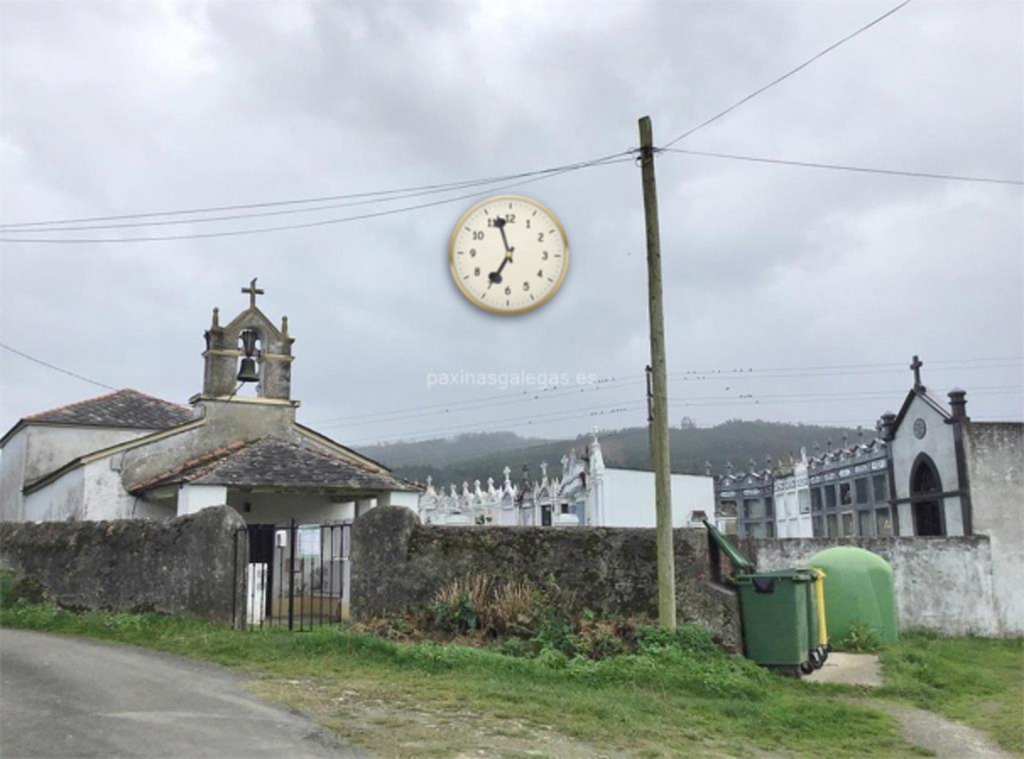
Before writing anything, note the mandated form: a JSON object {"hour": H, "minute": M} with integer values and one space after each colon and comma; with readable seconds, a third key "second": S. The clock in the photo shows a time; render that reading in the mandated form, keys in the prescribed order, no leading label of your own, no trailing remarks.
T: {"hour": 6, "minute": 57}
